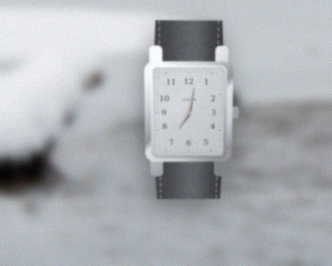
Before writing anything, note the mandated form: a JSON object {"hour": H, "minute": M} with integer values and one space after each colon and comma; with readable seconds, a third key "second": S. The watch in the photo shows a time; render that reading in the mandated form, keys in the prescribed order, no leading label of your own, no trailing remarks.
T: {"hour": 7, "minute": 2}
